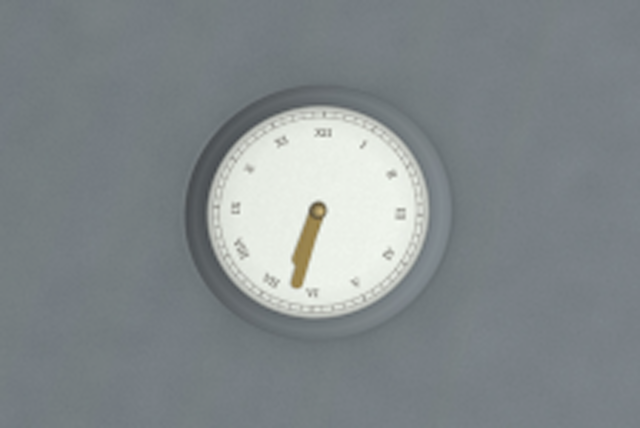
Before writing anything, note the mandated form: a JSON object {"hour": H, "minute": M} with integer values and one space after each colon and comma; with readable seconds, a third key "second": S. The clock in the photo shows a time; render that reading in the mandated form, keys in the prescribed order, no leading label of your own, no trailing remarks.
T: {"hour": 6, "minute": 32}
